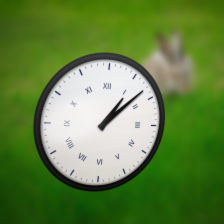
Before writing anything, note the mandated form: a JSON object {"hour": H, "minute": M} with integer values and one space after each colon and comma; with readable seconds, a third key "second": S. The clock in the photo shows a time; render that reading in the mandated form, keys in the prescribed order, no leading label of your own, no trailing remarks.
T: {"hour": 1, "minute": 8}
